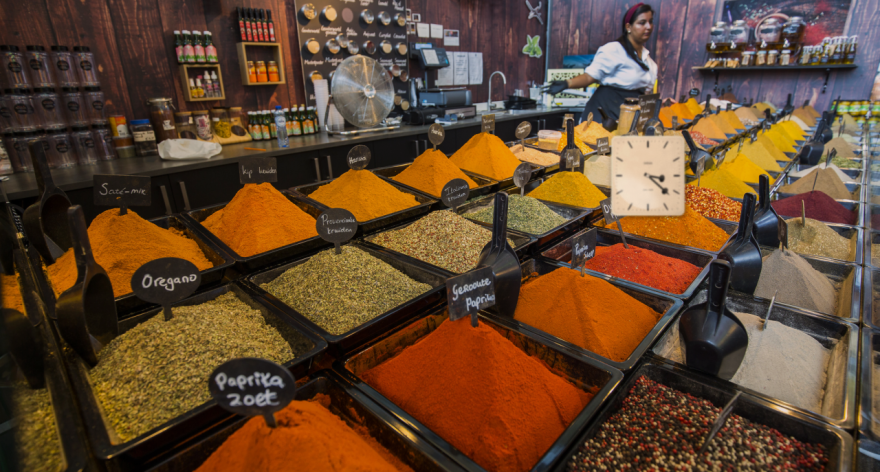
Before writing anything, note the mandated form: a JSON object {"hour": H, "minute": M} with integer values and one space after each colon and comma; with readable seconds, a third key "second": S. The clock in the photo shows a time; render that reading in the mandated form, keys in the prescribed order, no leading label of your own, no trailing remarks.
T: {"hour": 3, "minute": 22}
